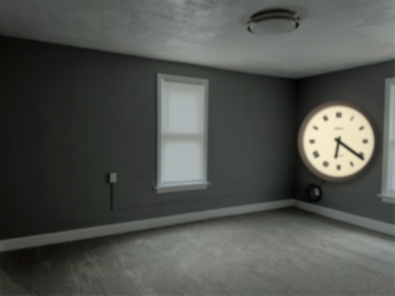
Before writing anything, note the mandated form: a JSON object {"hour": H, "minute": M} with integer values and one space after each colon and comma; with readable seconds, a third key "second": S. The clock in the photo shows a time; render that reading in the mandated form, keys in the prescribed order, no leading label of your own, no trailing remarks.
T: {"hour": 6, "minute": 21}
